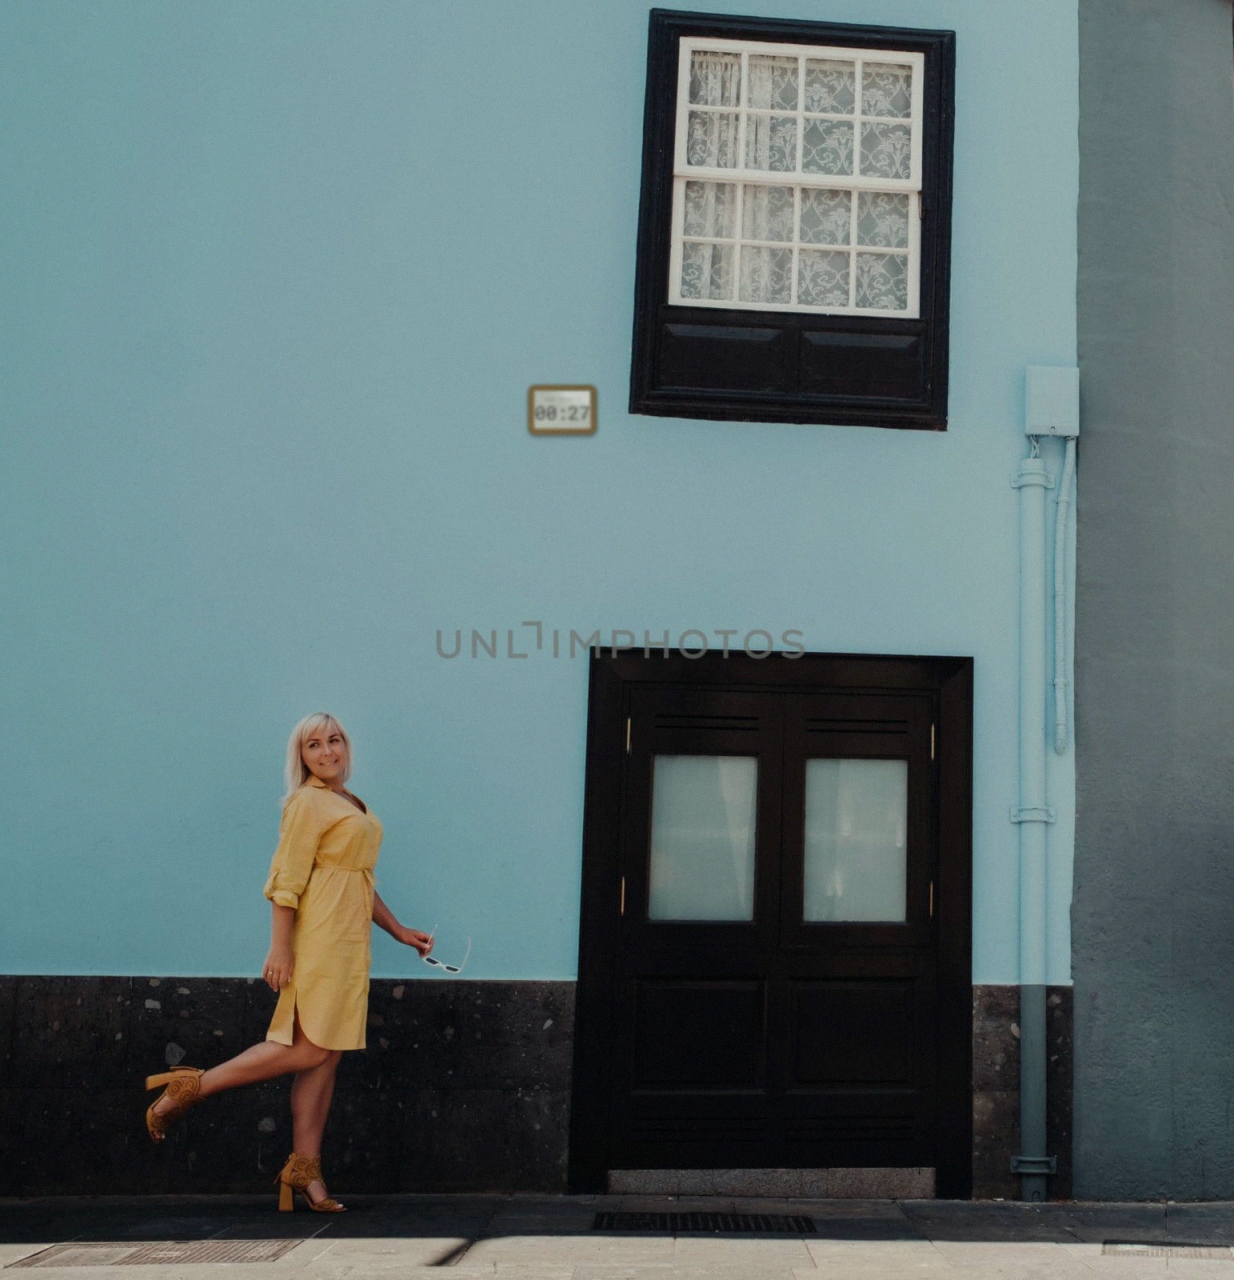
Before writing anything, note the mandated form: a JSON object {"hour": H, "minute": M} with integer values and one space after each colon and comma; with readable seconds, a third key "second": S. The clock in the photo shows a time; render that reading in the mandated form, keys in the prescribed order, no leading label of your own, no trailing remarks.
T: {"hour": 0, "minute": 27}
